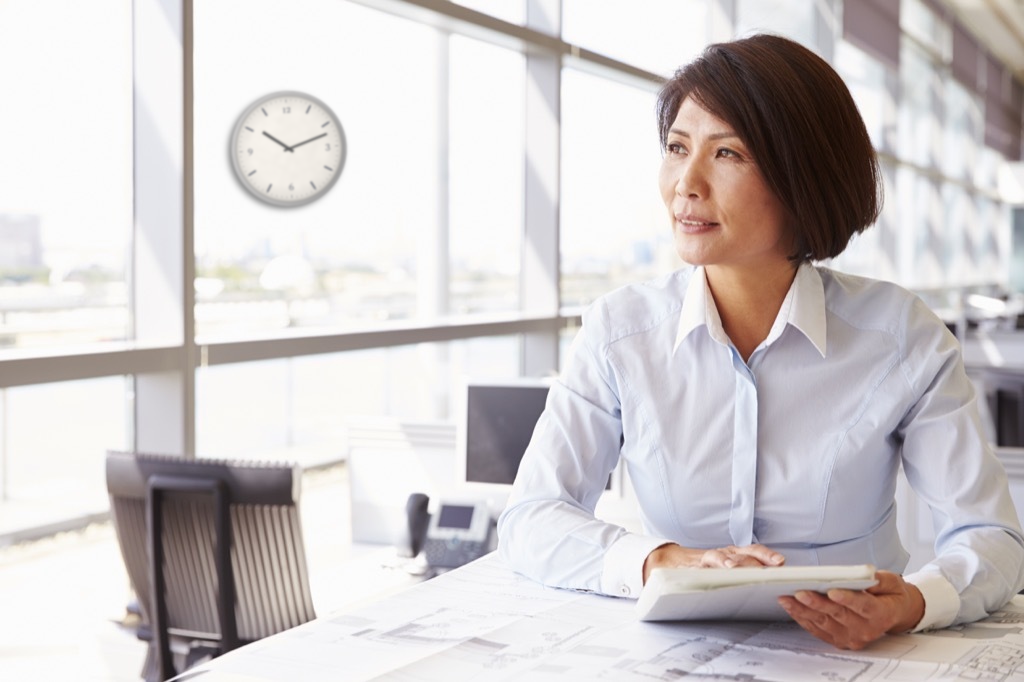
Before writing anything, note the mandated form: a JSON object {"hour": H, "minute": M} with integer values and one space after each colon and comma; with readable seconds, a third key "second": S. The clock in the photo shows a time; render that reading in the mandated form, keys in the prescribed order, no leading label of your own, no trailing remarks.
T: {"hour": 10, "minute": 12}
